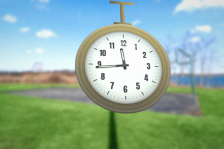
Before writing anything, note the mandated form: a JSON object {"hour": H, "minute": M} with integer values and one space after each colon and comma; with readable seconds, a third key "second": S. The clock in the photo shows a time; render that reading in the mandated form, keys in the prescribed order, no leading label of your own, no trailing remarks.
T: {"hour": 11, "minute": 44}
